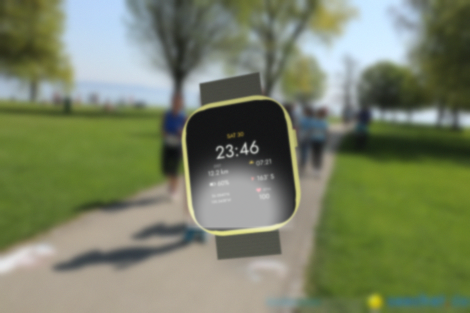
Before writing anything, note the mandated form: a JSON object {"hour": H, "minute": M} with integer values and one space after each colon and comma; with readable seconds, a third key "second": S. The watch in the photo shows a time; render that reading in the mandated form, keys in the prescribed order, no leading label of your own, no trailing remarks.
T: {"hour": 23, "minute": 46}
